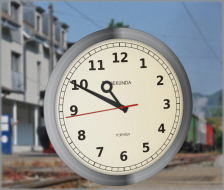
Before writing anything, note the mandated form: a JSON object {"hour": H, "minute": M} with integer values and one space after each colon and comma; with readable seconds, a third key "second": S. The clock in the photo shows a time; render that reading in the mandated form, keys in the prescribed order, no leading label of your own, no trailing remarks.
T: {"hour": 10, "minute": 49, "second": 44}
